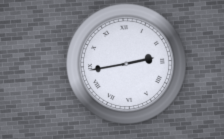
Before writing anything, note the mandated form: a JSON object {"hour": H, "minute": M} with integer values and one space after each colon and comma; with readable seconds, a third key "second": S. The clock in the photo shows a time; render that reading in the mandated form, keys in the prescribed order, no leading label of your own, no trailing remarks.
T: {"hour": 2, "minute": 44}
